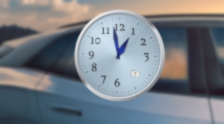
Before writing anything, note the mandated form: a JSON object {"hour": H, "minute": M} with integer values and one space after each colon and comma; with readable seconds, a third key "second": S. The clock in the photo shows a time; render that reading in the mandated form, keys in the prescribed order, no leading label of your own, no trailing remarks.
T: {"hour": 12, "minute": 58}
